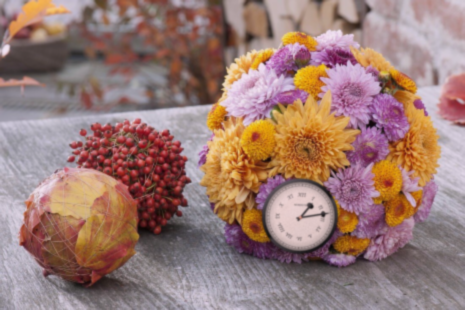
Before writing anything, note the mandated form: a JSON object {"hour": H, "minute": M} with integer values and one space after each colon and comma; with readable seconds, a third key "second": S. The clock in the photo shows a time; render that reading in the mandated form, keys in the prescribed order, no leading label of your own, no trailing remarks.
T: {"hour": 1, "minute": 13}
